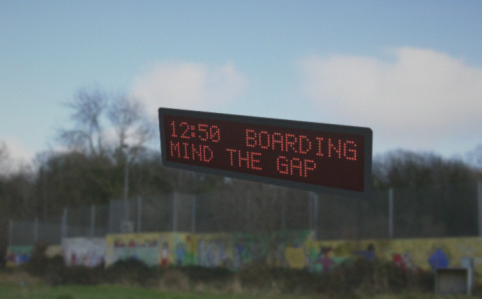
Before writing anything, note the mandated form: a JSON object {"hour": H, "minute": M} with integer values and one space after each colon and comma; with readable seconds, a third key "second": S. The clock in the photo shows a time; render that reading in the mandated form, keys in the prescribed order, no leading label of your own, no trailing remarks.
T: {"hour": 12, "minute": 50}
